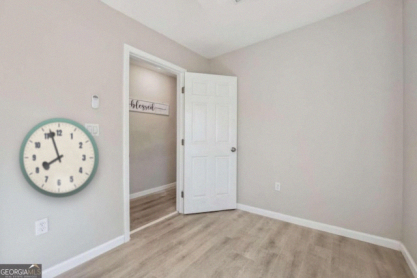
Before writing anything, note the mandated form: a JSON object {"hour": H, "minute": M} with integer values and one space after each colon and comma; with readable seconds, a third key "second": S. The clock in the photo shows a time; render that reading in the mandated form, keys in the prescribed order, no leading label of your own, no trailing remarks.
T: {"hour": 7, "minute": 57}
